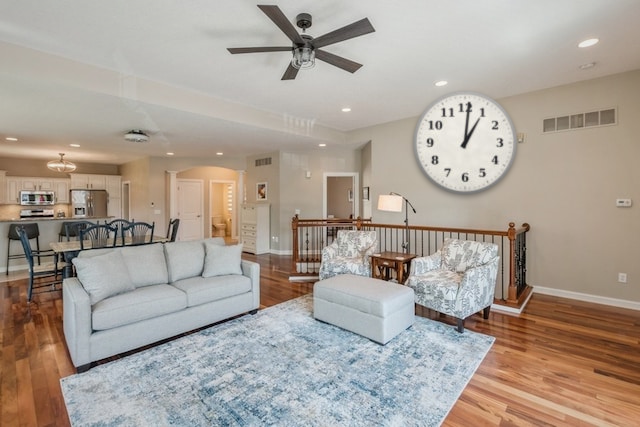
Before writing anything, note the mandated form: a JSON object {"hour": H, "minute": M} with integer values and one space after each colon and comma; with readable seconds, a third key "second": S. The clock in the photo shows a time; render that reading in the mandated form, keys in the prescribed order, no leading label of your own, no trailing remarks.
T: {"hour": 1, "minute": 1}
